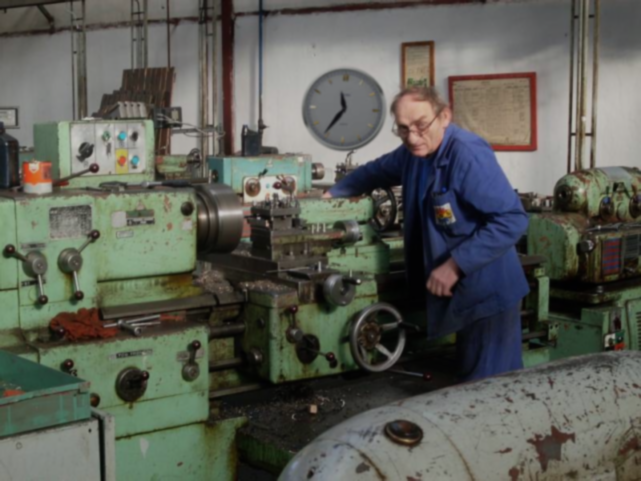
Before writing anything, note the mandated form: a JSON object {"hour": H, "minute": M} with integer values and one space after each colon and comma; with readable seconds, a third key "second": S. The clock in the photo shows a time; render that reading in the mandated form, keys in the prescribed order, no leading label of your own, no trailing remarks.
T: {"hour": 11, "minute": 36}
